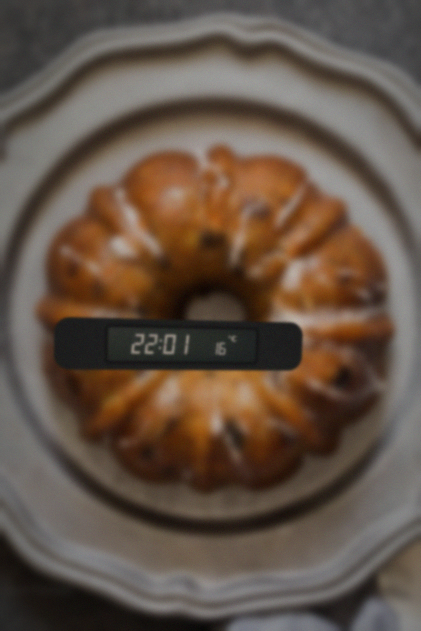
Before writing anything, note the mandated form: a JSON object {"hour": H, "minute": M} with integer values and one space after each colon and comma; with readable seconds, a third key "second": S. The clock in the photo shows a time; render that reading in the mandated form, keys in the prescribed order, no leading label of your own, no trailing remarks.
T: {"hour": 22, "minute": 1}
